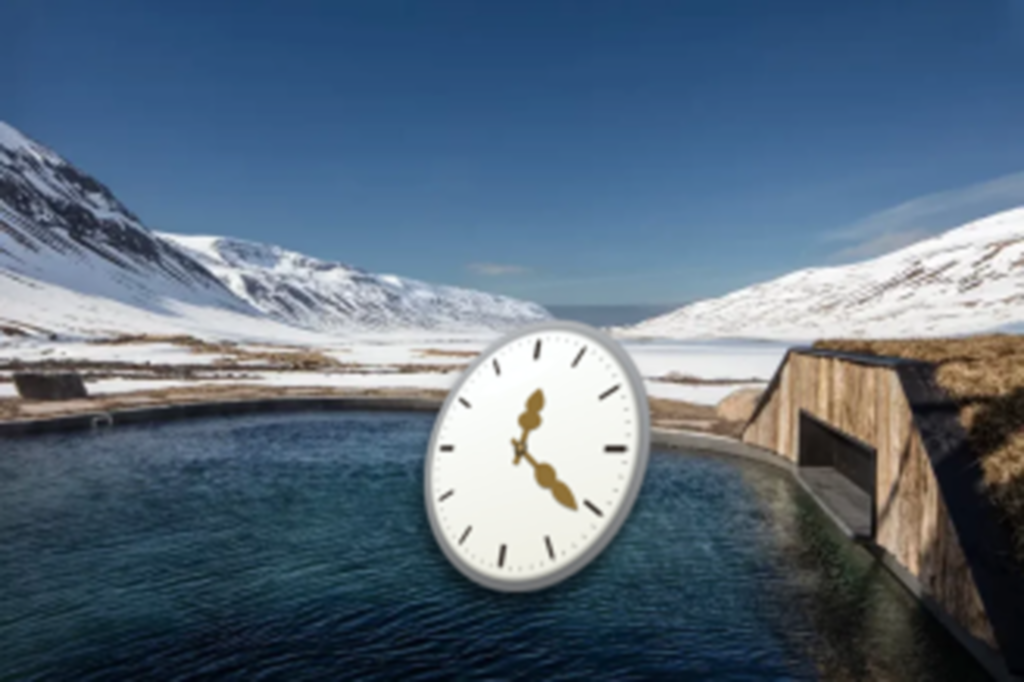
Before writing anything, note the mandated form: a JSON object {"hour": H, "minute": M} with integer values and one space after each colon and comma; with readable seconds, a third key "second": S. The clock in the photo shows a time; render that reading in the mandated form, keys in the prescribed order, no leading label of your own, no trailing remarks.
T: {"hour": 12, "minute": 21}
